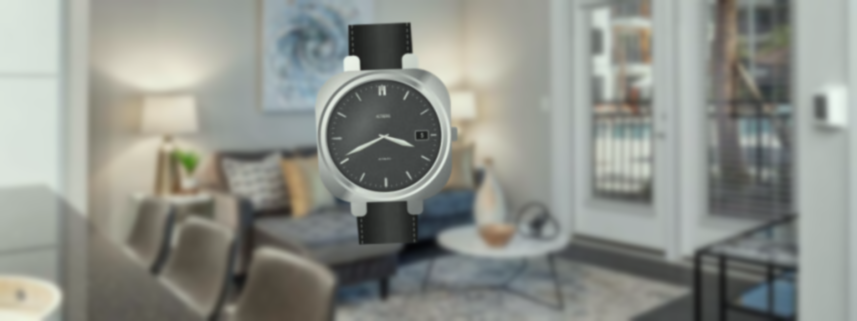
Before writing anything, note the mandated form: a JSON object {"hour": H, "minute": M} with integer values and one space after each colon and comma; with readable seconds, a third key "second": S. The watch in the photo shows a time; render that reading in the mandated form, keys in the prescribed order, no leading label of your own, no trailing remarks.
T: {"hour": 3, "minute": 41}
